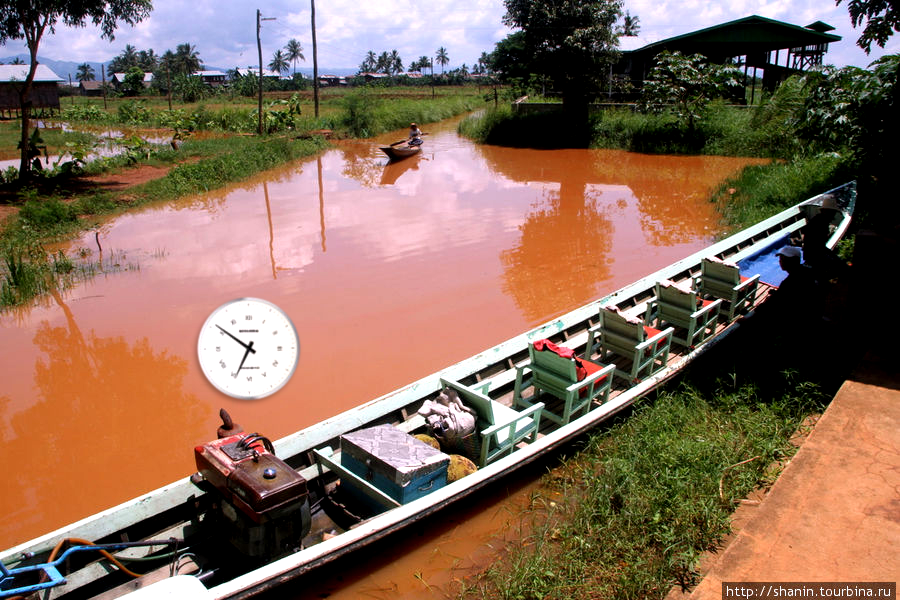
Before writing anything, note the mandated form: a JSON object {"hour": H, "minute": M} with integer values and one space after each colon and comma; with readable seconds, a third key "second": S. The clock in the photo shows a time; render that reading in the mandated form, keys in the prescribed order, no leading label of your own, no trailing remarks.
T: {"hour": 6, "minute": 51}
